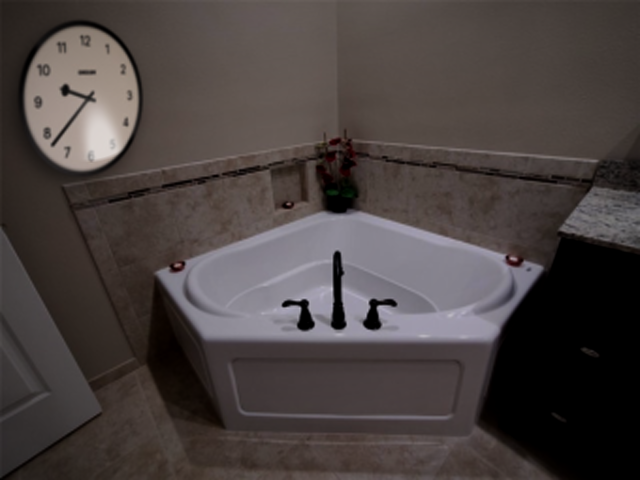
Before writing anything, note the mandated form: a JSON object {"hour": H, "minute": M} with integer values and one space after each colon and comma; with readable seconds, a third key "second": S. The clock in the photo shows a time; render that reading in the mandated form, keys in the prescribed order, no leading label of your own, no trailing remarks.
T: {"hour": 9, "minute": 38}
